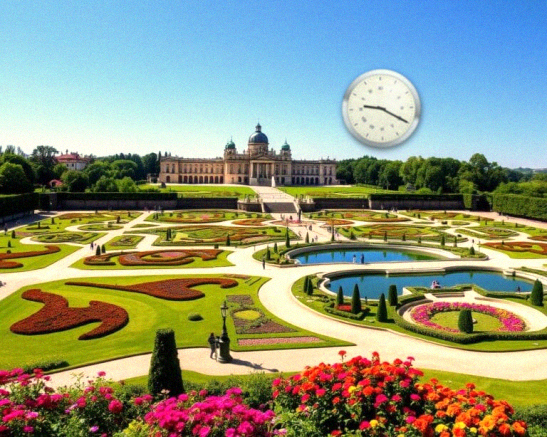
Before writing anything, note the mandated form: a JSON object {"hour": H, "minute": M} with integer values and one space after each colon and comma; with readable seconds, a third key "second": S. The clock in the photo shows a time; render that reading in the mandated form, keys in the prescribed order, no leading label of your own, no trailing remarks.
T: {"hour": 9, "minute": 20}
